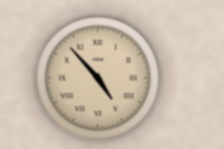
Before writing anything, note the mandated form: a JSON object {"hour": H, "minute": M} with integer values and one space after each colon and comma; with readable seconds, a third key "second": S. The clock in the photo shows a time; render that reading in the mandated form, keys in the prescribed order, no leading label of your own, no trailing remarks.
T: {"hour": 4, "minute": 53}
